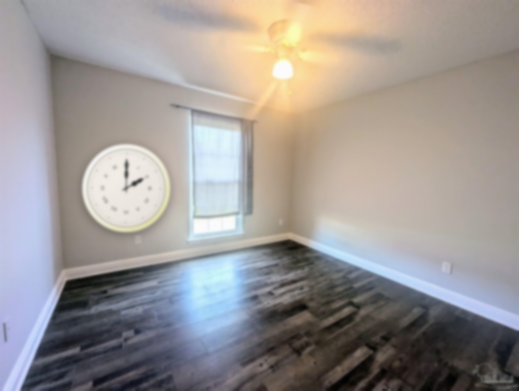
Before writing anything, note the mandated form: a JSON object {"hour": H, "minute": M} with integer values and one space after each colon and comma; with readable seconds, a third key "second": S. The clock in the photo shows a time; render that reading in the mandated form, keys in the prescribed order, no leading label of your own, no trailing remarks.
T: {"hour": 2, "minute": 0}
